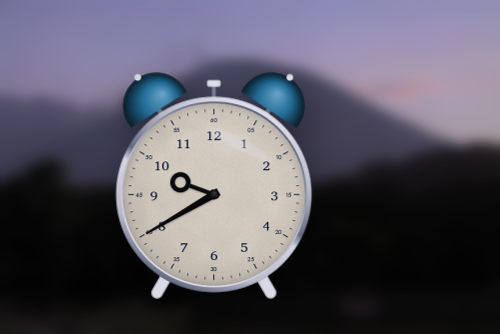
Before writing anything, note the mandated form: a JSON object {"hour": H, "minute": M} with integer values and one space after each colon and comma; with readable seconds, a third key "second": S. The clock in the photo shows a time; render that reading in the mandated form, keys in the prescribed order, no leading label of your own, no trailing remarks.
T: {"hour": 9, "minute": 40}
